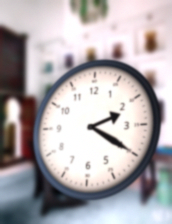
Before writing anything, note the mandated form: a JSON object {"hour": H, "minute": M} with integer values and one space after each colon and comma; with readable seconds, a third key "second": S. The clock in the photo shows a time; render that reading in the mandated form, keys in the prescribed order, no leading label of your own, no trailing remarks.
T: {"hour": 2, "minute": 20}
